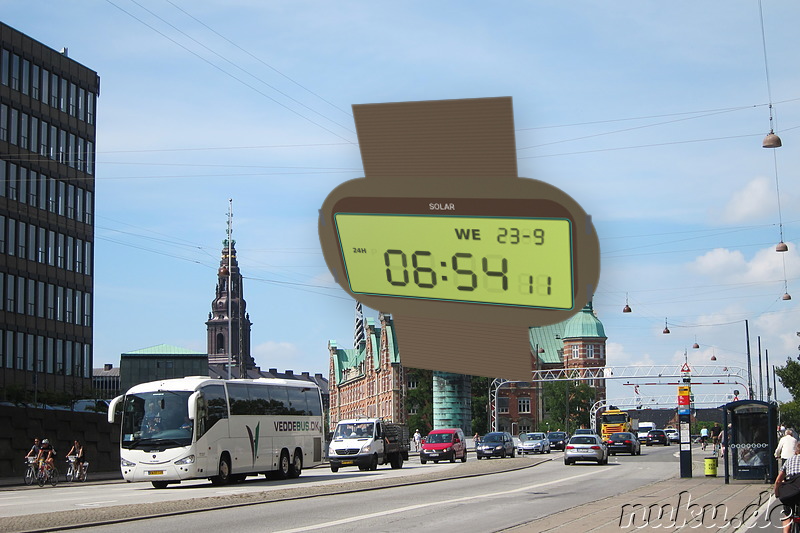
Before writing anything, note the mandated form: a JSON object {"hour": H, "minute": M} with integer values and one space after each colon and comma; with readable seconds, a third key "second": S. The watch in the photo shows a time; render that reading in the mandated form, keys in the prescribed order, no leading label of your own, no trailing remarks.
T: {"hour": 6, "minute": 54, "second": 11}
